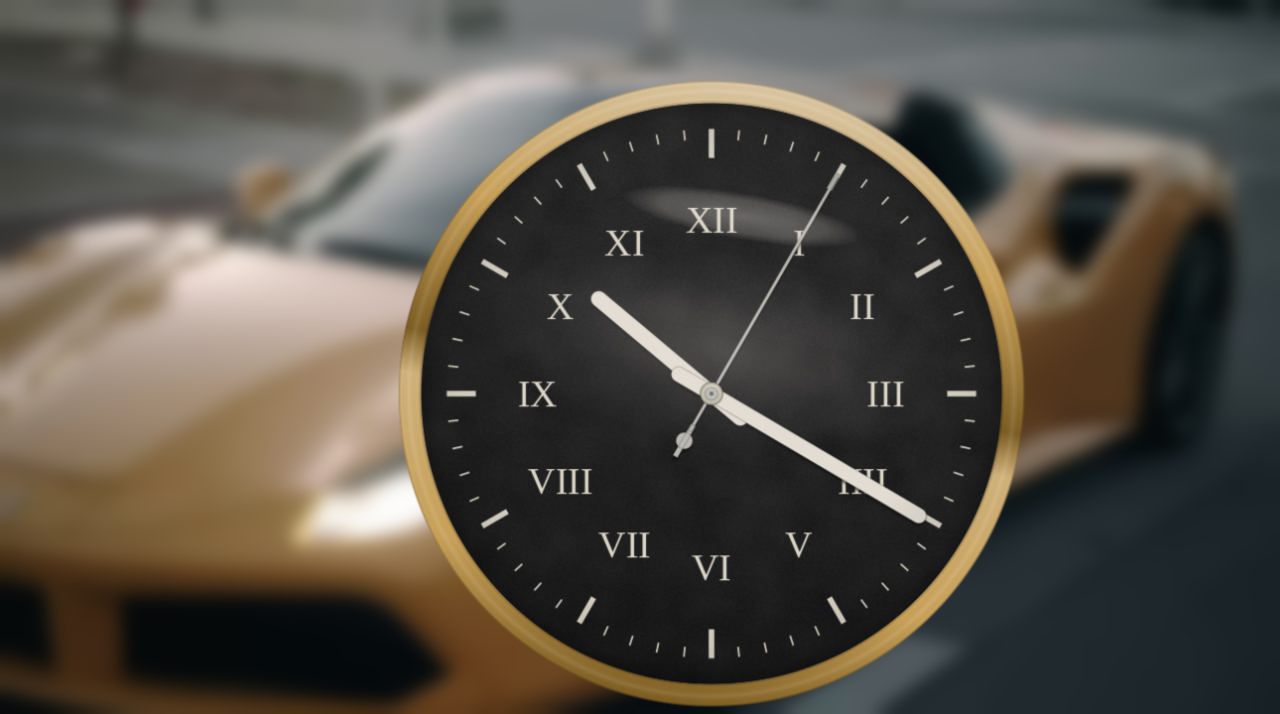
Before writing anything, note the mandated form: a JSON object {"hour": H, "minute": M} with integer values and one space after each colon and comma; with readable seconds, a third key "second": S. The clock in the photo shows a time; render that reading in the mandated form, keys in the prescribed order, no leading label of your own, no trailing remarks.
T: {"hour": 10, "minute": 20, "second": 5}
